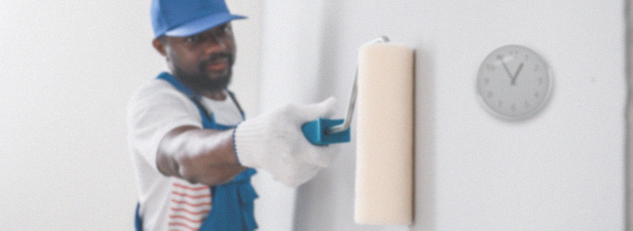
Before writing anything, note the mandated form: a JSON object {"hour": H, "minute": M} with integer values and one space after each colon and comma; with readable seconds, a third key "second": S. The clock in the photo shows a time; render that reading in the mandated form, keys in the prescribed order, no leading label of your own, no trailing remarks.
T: {"hour": 12, "minute": 55}
